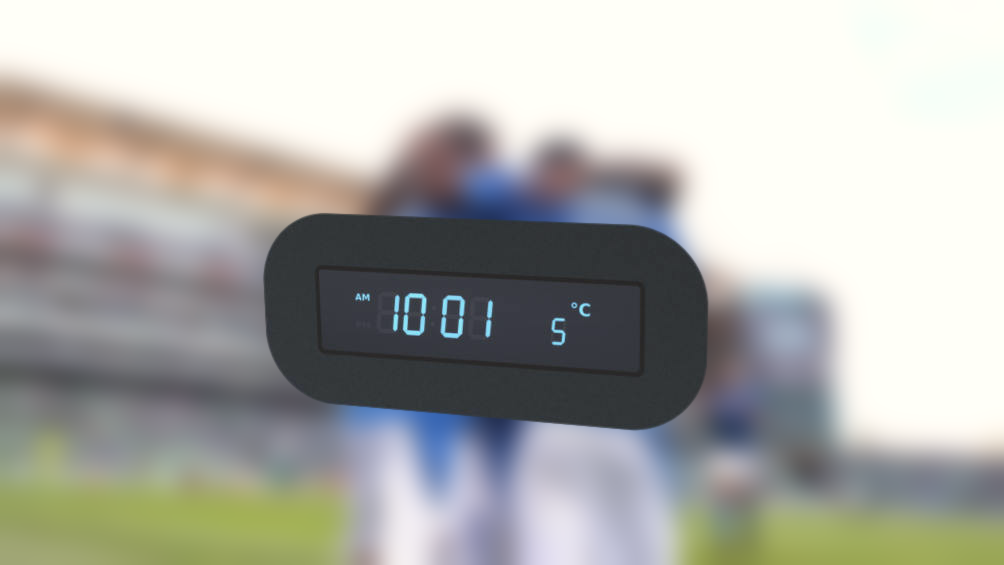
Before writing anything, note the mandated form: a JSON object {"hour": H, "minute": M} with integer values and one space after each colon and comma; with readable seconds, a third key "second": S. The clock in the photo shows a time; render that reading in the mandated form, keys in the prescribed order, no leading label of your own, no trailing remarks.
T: {"hour": 10, "minute": 1}
